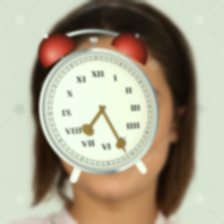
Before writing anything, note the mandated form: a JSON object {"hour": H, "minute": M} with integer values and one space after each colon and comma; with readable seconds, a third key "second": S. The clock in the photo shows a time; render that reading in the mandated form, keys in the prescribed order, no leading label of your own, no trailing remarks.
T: {"hour": 7, "minute": 26}
